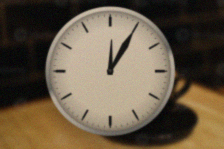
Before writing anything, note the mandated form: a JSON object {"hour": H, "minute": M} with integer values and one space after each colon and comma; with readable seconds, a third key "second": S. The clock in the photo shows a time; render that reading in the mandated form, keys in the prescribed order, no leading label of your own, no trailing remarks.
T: {"hour": 12, "minute": 5}
